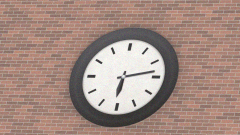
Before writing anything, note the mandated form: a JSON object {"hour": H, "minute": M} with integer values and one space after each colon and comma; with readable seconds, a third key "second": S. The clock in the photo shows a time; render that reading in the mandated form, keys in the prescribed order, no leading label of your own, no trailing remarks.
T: {"hour": 6, "minute": 13}
